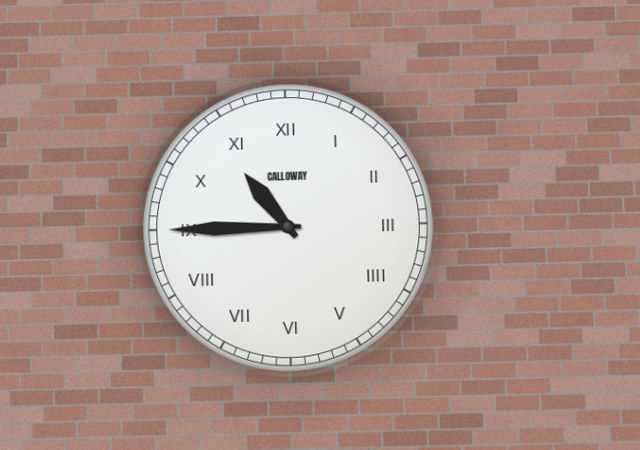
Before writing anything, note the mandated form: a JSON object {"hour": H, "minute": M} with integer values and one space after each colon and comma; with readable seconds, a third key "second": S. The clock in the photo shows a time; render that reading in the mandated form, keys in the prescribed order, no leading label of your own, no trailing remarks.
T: {"hour": 10, "minute": 45}
